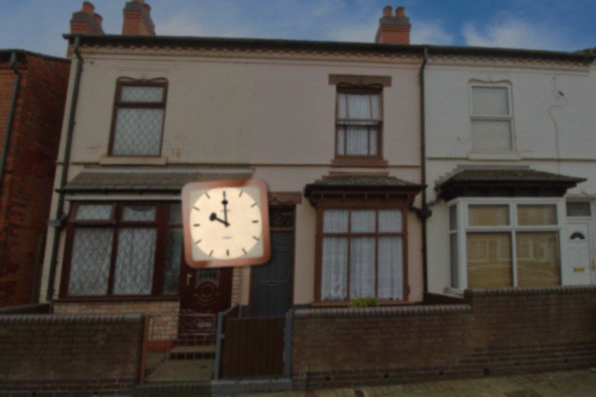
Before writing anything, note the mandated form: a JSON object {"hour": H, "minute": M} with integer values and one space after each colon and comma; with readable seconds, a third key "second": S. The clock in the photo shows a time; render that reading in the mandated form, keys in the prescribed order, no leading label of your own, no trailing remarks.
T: {"hour": 10, "minute": 0}
